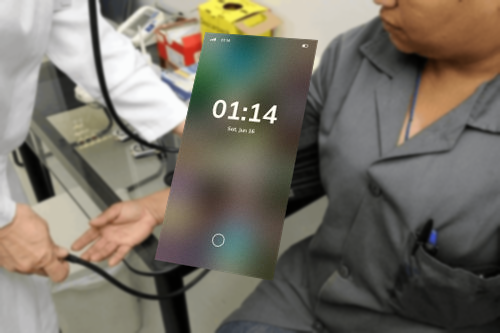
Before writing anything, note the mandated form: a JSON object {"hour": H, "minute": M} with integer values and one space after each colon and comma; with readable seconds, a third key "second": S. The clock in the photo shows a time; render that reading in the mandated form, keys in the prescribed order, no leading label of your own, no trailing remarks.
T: {"hour": 1, "minute": 14}
